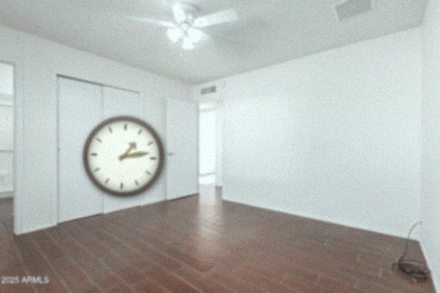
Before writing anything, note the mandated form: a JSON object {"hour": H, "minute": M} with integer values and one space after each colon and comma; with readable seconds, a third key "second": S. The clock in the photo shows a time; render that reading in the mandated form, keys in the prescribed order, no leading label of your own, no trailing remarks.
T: {"hour": 1, "minute": 13}
